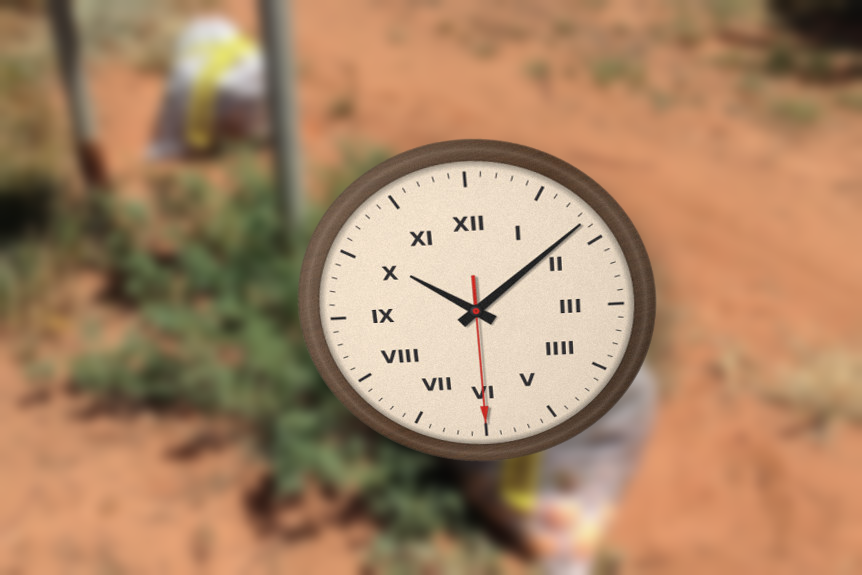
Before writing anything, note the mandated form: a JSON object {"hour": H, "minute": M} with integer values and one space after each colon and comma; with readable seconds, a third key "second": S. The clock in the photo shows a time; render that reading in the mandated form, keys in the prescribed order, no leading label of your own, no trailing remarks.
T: {"hour": 10, "minute": 8, "second": 30}
